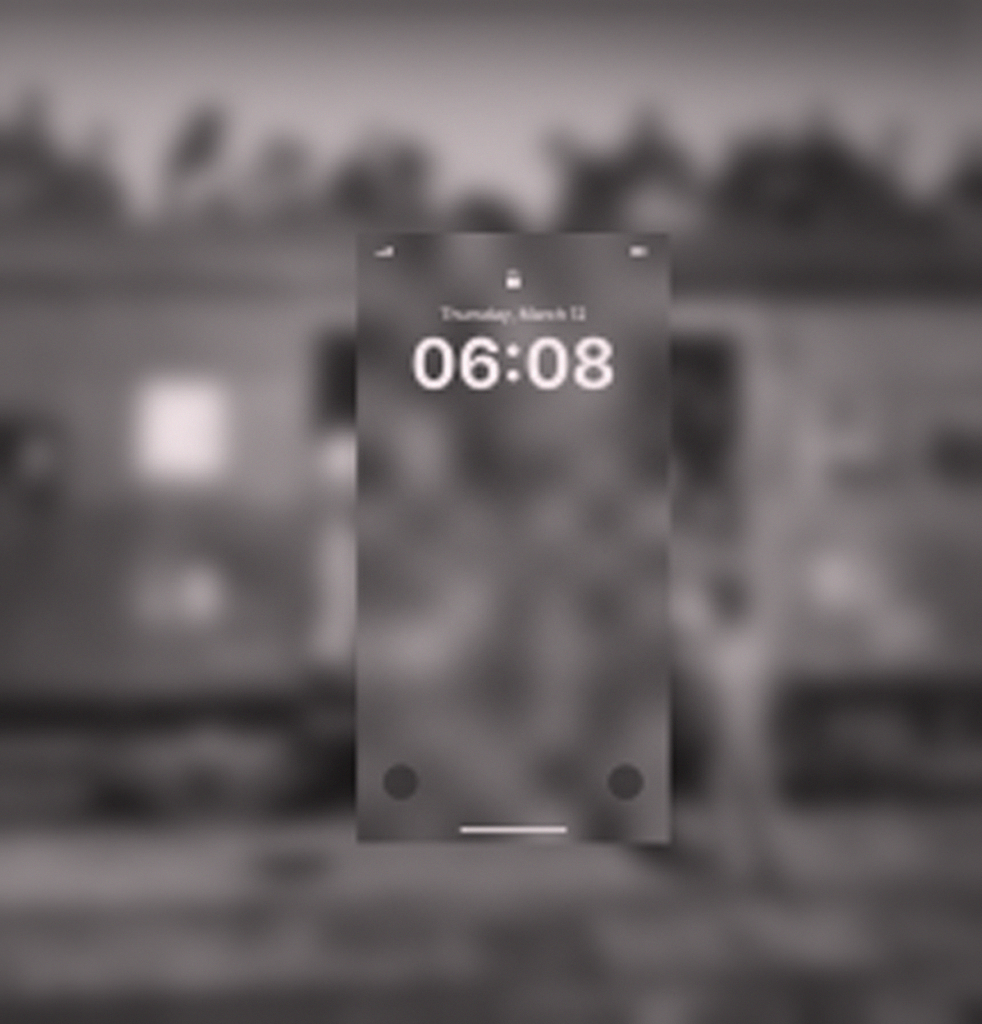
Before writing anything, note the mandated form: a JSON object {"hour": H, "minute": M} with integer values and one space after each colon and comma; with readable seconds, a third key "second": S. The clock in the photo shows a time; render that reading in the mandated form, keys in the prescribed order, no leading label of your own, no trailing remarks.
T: {"hour": 6, "minute": 8}
